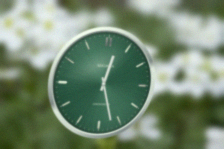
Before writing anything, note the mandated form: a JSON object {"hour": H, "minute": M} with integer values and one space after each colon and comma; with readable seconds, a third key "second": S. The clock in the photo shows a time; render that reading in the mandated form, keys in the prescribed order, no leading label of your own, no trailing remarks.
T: {"hour": 12, "minute": 27}
